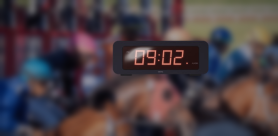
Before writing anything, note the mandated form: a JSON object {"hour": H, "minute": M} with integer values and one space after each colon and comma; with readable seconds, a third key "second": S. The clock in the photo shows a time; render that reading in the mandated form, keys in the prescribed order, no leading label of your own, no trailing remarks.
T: {"hour": 9, "minute": 2}
